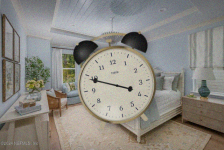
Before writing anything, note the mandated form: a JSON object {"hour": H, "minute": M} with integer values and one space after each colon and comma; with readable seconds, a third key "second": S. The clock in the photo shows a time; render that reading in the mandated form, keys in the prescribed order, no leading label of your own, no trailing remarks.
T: {"hour": 3, "minute": 49}
